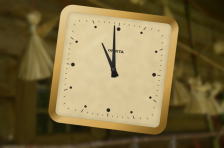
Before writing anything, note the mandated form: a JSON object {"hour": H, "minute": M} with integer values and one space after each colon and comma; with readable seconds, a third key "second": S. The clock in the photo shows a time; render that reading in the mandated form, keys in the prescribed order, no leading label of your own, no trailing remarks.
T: {"hour": 10, "minute": 59}
